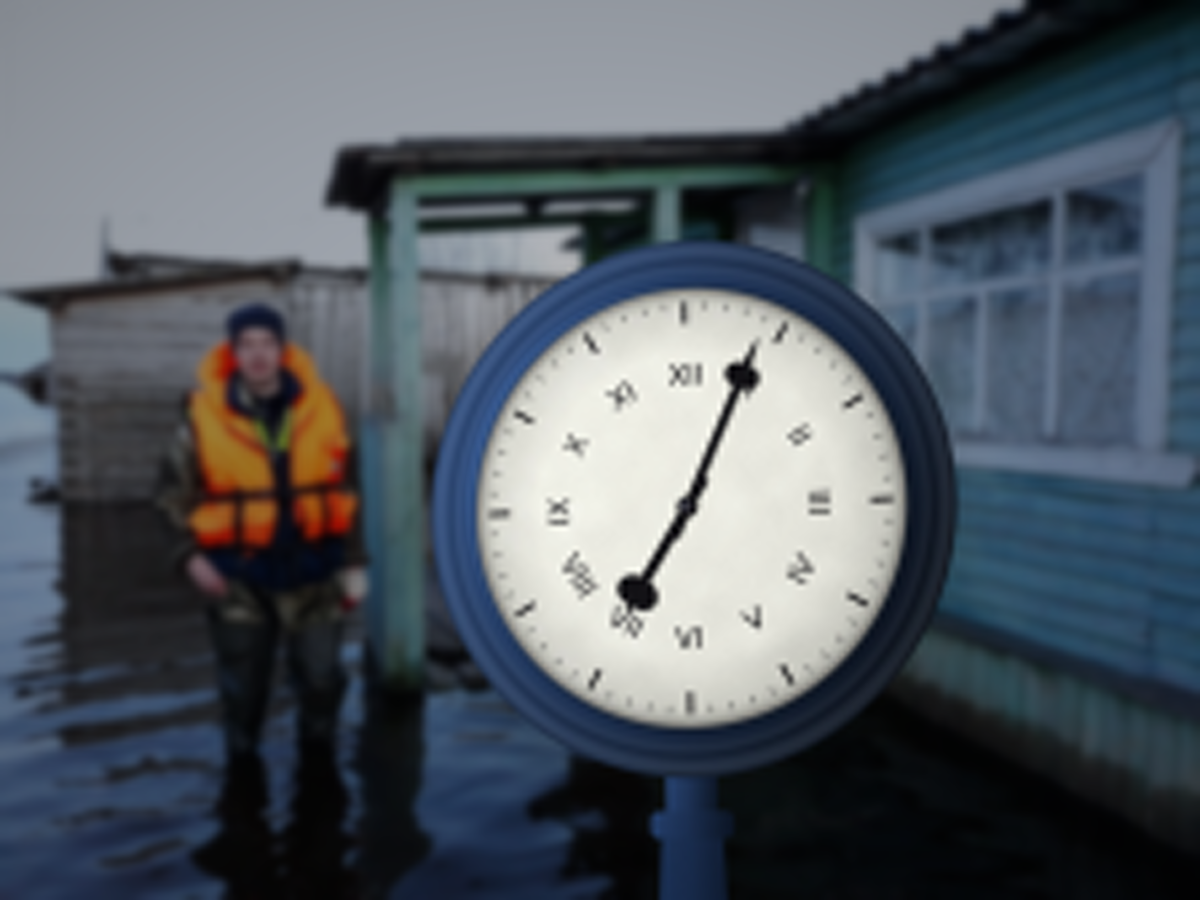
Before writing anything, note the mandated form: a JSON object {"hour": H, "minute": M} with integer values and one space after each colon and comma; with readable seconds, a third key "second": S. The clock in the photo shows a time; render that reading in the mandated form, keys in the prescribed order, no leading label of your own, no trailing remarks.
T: {"hour": 7, "minute": 4}
